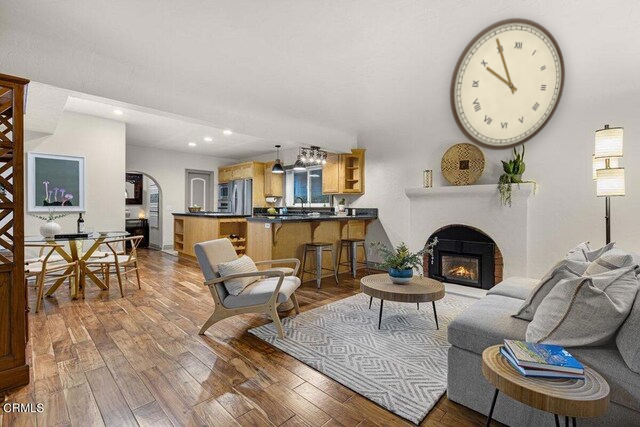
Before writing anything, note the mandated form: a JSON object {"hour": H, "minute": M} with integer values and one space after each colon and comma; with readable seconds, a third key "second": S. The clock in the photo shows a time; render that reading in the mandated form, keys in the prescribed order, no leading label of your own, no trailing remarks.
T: {"hour": 9, "minute": 55}
